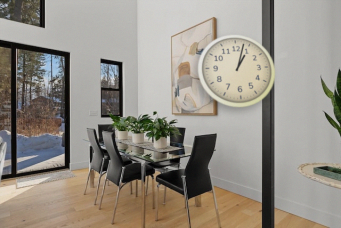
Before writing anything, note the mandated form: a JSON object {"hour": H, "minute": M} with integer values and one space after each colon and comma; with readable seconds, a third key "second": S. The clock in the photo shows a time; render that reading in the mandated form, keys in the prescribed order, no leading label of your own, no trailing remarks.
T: {"hour": 1, "minute": 3}
